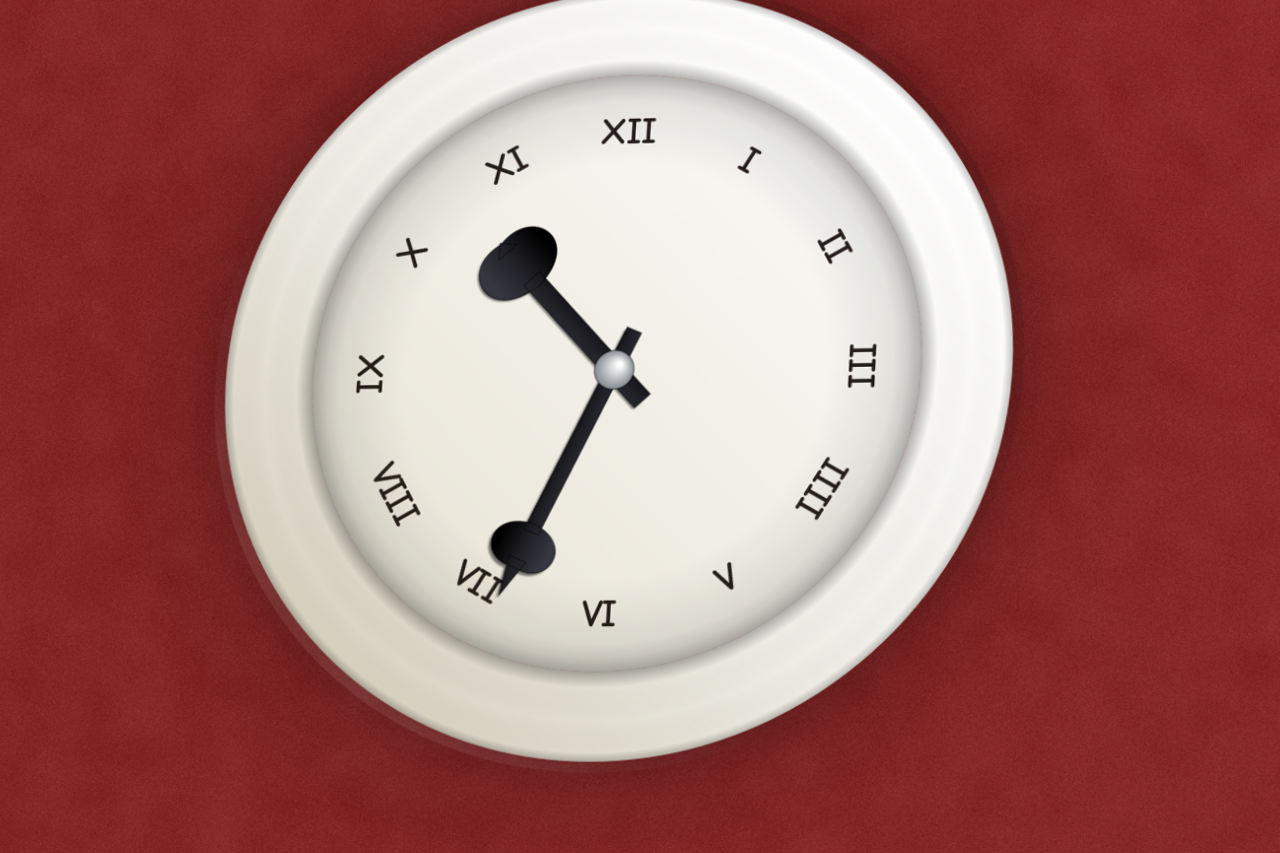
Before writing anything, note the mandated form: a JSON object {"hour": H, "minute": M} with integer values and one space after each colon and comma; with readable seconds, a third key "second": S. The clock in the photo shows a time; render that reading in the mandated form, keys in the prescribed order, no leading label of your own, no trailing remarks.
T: {"hour": 10, "minute": 34}
